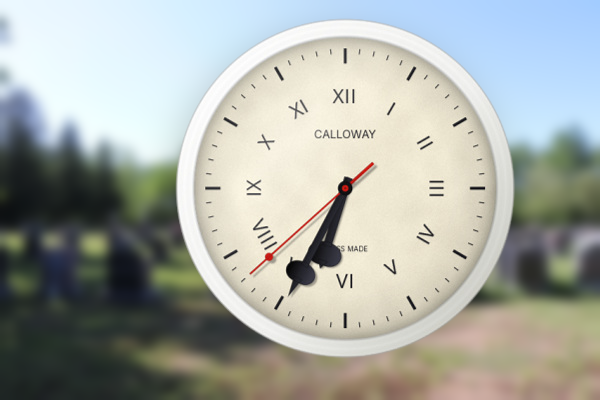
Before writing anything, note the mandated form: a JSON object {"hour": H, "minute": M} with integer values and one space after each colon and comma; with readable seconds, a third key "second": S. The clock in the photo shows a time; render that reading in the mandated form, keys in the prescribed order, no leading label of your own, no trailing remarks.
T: {"hour": 6, "minute": 34, "second": 38}
